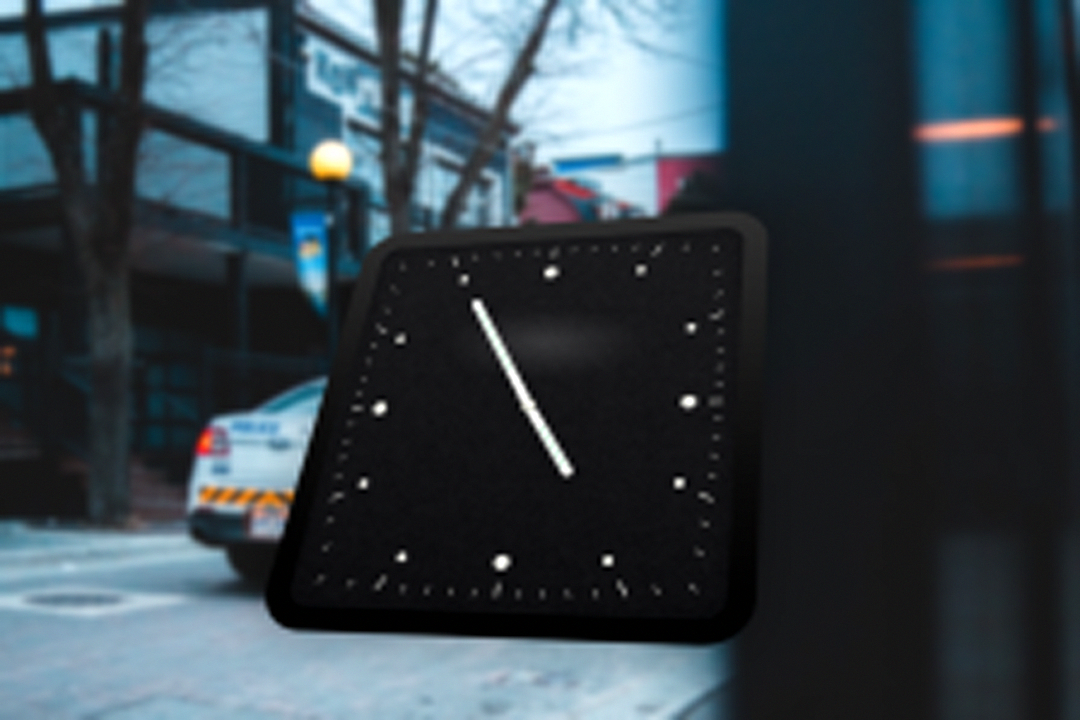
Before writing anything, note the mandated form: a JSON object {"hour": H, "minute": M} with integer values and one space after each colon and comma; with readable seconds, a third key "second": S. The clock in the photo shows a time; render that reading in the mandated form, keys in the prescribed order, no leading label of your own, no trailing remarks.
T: {"hour": 4, "minute": 55}
